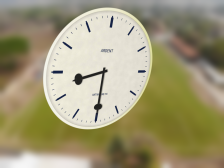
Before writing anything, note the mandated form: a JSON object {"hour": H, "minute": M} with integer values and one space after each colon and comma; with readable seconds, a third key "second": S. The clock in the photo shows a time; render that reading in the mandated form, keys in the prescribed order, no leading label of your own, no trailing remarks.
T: {"hour": 8, "minute": 30}
